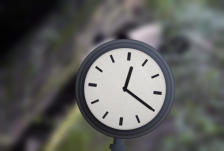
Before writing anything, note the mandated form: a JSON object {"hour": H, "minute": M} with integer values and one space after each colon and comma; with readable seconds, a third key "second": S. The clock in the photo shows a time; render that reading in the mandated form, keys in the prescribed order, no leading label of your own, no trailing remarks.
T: {"hour": 12, "minute": 20}
